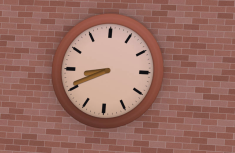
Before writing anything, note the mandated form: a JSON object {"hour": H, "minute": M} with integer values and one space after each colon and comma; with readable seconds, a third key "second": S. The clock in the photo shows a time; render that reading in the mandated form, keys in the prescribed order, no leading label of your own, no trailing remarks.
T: {"hour": 8, "minute": 41}
